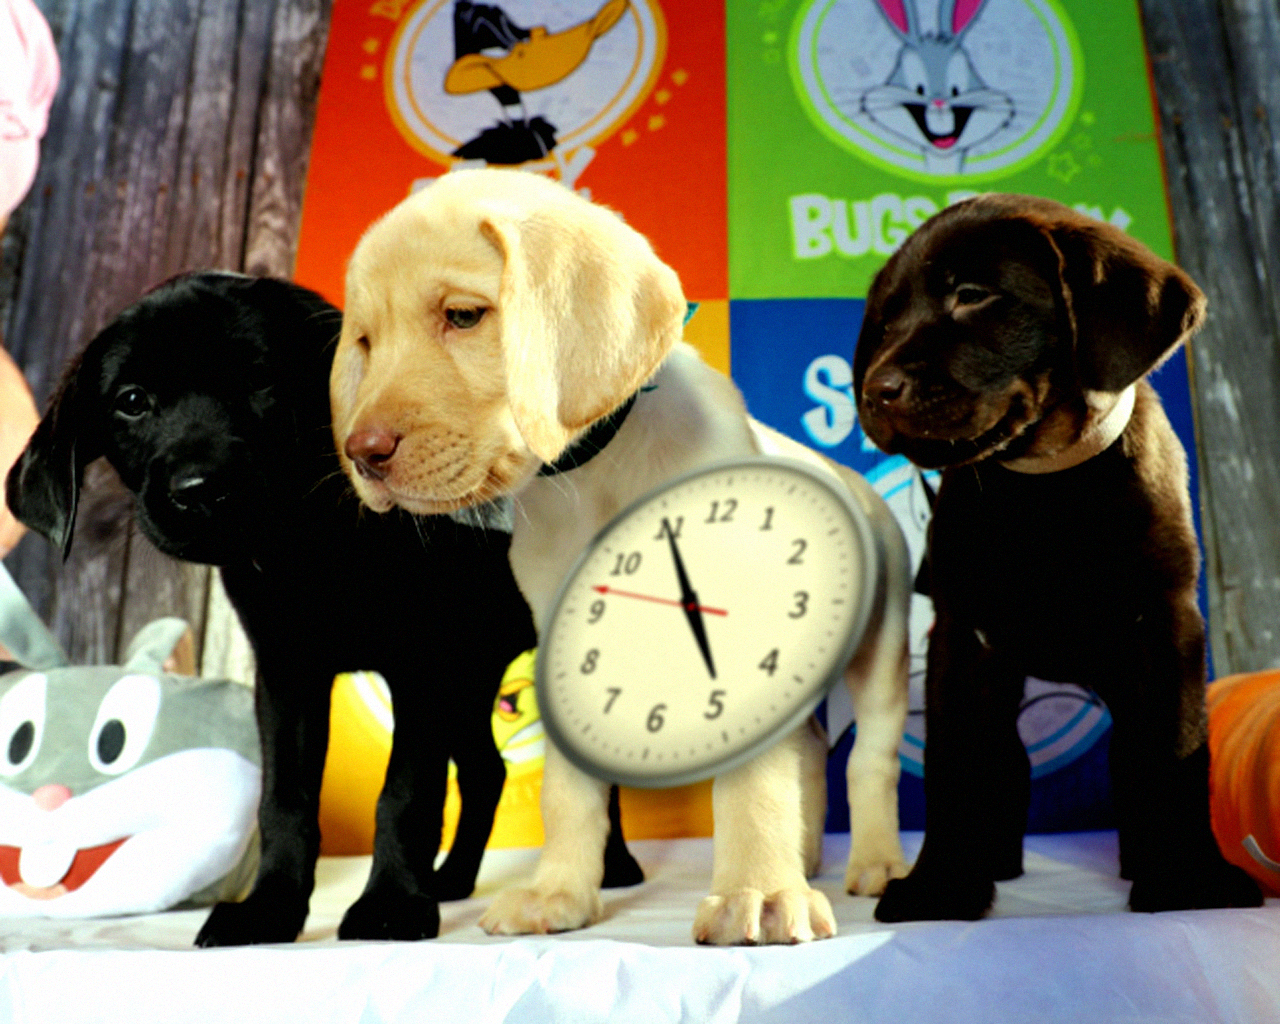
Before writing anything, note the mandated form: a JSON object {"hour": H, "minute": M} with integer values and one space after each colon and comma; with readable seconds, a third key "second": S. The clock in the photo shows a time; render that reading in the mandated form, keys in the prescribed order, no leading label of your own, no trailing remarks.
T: {"hour": 4, "minute": 54, "second": 47}
